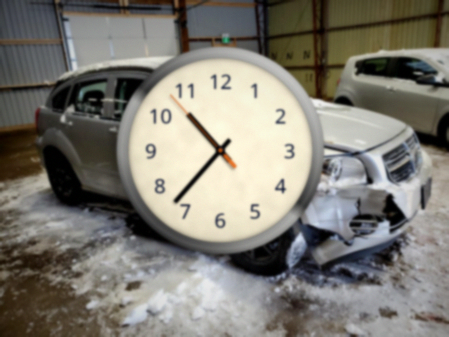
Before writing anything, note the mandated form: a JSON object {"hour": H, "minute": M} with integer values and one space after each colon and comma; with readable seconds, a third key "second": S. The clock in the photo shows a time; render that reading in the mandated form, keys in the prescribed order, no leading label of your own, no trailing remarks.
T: {"hour": 10, "minute": 36, "second": 53}
